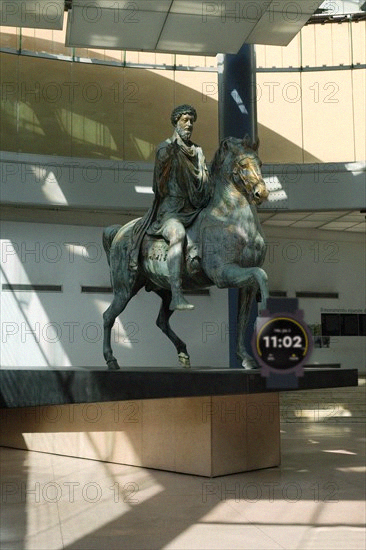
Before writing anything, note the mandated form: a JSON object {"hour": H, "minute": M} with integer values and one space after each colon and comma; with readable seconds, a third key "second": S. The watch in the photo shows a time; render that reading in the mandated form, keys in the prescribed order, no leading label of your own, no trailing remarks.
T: {"hour": 11, "minute": 2}
